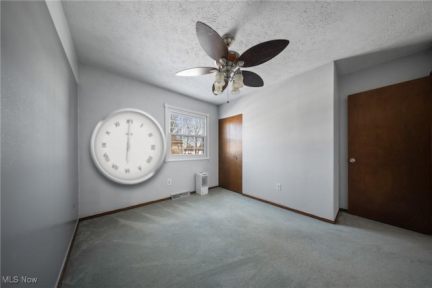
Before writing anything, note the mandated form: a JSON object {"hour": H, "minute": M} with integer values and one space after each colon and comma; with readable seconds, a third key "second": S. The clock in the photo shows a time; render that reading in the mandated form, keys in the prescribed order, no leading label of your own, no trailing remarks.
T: {"hour": 6, "minute": 0}
